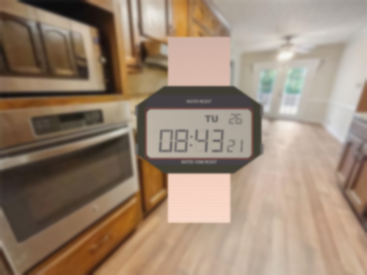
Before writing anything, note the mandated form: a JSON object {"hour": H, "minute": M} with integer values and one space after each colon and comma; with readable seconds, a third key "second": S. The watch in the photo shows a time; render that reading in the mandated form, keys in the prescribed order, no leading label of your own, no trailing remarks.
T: {"hour": 8, "minute": 43, "second": 21}
